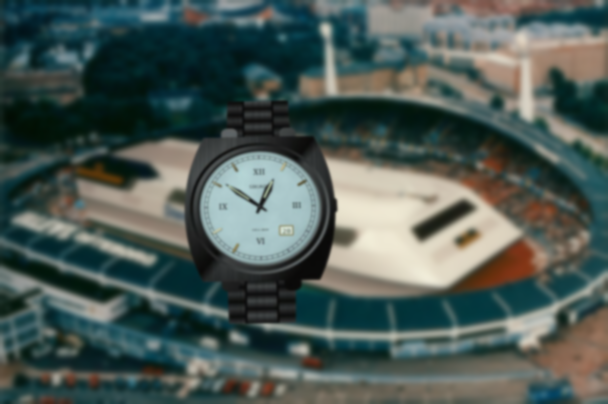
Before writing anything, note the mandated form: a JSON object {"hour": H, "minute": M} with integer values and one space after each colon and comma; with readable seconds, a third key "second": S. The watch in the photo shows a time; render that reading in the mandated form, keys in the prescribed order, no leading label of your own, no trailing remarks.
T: {"hour": 12, "minute": 51}
